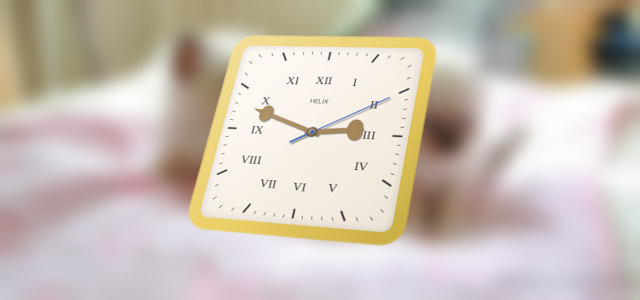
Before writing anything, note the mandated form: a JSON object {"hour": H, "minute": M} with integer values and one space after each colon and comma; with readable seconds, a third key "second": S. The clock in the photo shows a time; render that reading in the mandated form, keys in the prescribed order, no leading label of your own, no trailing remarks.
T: {"hour": 2, "minute": 48, "second": 10}
